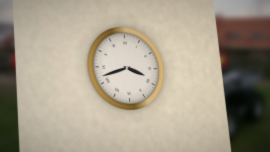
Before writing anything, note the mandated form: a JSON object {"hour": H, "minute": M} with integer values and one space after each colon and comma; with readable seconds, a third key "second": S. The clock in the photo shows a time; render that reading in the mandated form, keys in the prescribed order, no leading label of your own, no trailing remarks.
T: {"hour": 3, "minute": 42}
